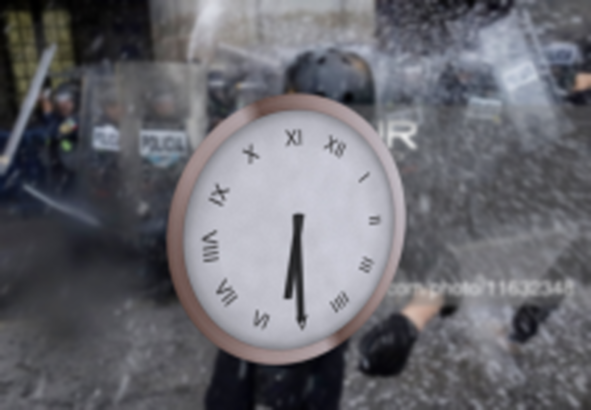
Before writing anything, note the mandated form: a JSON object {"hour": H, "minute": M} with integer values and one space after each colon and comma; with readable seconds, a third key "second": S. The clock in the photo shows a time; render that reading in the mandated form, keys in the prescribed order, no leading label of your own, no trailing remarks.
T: {"hour": 5, "minute": 25}
